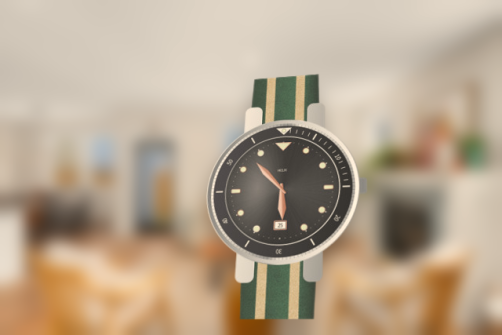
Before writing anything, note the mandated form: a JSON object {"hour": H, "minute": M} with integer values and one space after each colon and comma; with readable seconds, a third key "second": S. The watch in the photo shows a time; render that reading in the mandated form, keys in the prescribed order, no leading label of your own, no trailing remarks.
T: {"hour": 5, "minute": 53}
